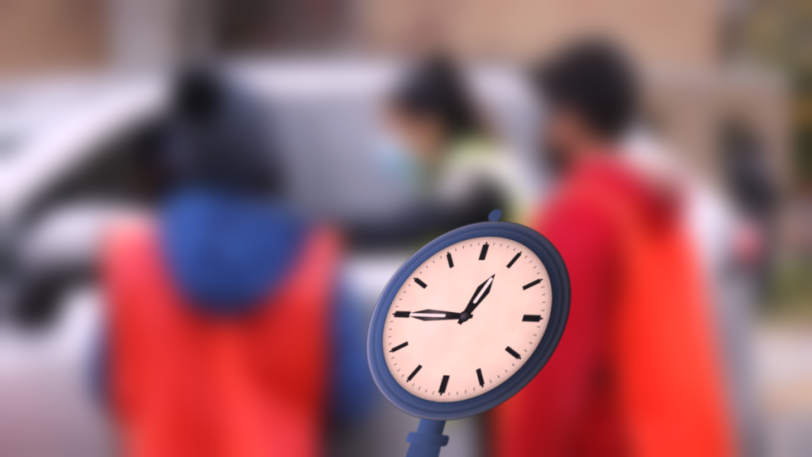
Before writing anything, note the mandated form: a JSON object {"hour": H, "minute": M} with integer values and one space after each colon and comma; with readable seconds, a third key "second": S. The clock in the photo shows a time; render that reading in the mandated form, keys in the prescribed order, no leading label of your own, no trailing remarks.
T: {"hour": 12, "minute": 45}
